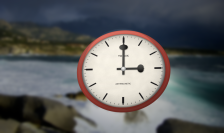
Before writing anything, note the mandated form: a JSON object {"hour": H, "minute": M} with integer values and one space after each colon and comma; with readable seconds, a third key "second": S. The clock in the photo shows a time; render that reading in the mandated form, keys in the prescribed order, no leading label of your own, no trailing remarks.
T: {"hour": 3, "minute": 0}
